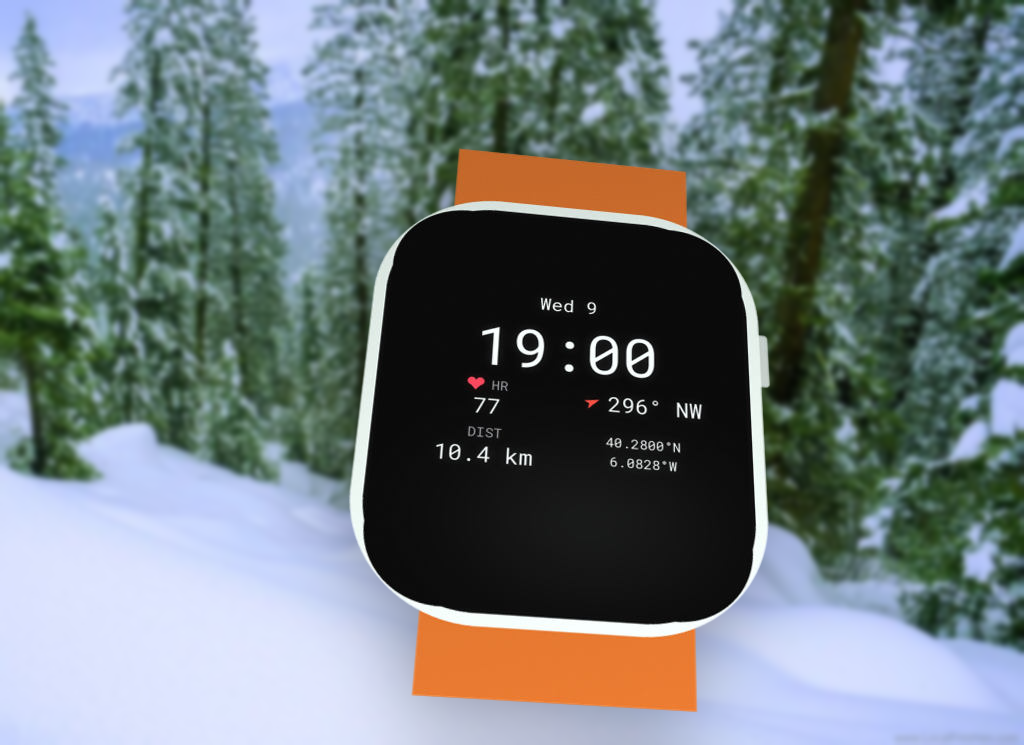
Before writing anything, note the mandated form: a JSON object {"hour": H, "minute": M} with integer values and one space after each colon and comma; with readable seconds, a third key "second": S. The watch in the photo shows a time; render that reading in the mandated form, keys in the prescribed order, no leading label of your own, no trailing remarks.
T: {"hour": 19, "minute": 0}
